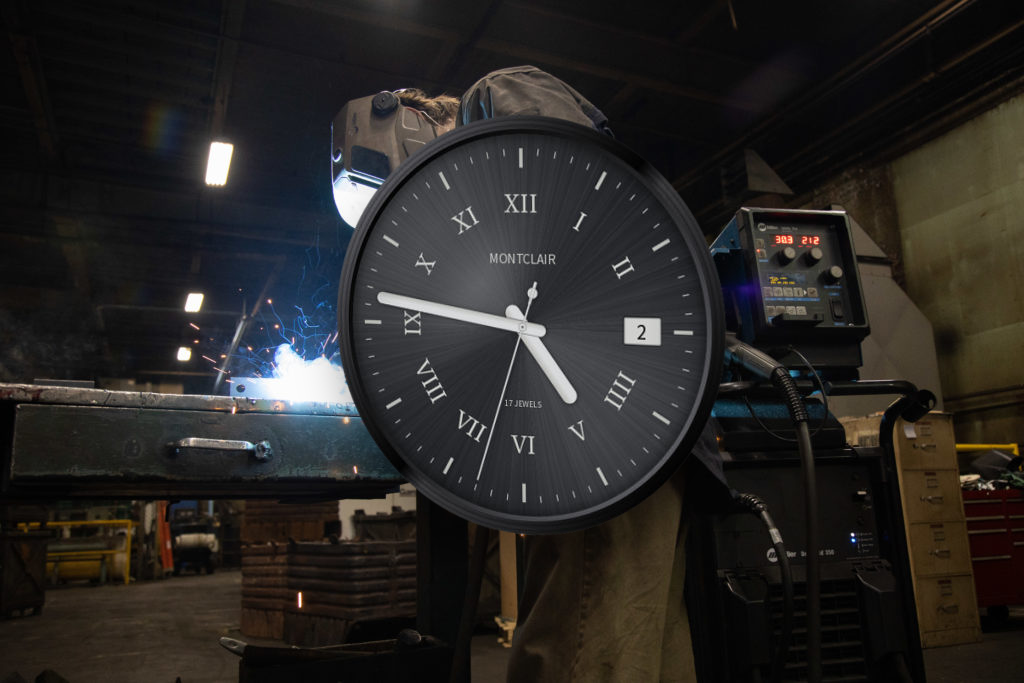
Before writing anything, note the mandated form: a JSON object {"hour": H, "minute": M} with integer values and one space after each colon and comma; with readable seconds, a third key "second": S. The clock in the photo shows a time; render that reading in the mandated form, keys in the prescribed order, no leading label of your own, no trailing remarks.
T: {"hour": 4, "minute": 46, "second": 33}
